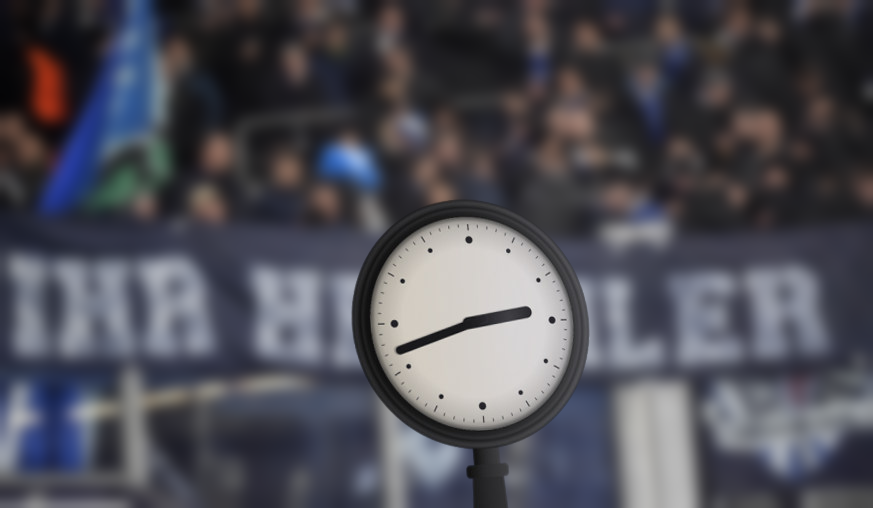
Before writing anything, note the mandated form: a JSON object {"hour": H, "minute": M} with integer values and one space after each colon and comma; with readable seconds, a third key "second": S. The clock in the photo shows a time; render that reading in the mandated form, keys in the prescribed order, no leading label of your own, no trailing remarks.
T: {"hour": 2, "minute": 42}
